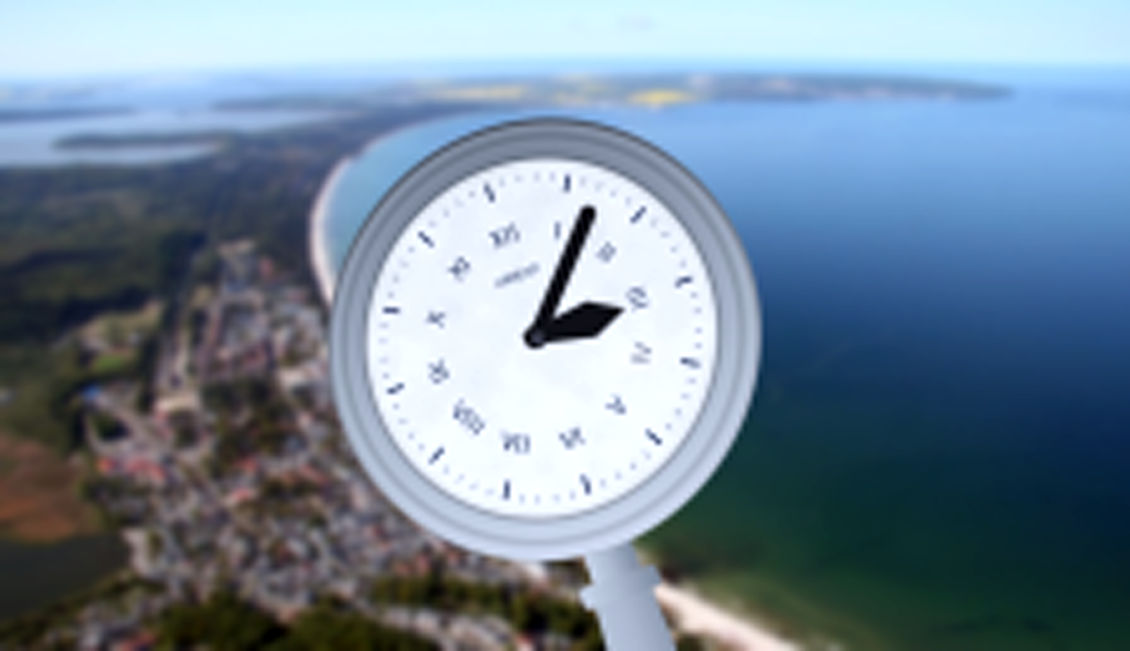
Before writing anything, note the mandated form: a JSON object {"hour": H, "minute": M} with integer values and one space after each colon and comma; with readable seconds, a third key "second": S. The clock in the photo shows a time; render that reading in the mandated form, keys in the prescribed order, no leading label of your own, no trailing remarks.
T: {"hour": 3, "minute": 7}
